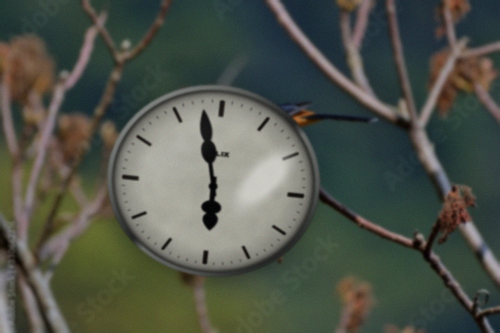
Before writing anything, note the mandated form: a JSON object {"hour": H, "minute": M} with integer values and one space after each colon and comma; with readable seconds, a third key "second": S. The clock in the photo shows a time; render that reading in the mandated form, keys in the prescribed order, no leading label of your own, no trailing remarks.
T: {"hour": 5, "minute": 58}
